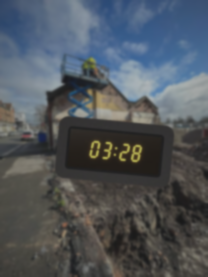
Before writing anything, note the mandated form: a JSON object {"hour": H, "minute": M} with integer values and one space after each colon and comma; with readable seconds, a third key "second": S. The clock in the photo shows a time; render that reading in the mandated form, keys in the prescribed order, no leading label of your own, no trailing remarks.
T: {"hour": 3, "minute": 28}
